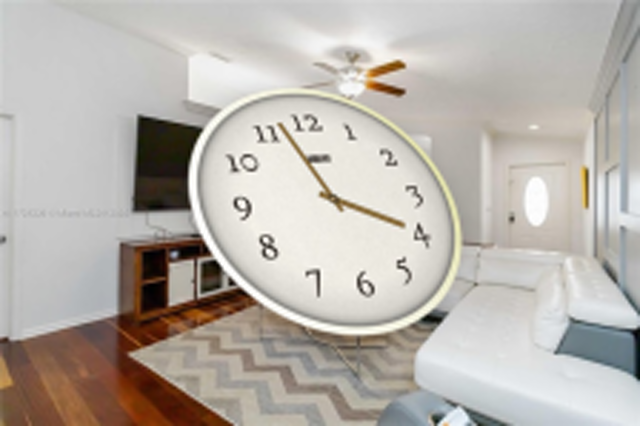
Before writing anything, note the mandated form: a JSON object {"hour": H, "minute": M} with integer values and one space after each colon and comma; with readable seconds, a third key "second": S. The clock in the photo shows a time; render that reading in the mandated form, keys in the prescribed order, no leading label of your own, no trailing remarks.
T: {"hour": 3, "minute": 57}
